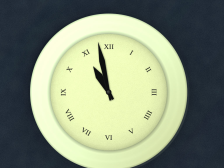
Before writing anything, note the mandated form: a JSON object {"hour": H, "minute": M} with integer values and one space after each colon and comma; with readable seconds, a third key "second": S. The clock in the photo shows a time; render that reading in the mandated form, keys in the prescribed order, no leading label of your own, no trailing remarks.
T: {"hour": 10, "minute": 58}
